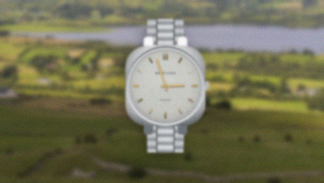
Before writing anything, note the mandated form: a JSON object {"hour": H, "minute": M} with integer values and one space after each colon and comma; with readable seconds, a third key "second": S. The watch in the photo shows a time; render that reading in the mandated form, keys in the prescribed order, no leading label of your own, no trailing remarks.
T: {"hour": 2, "minute": 57}
